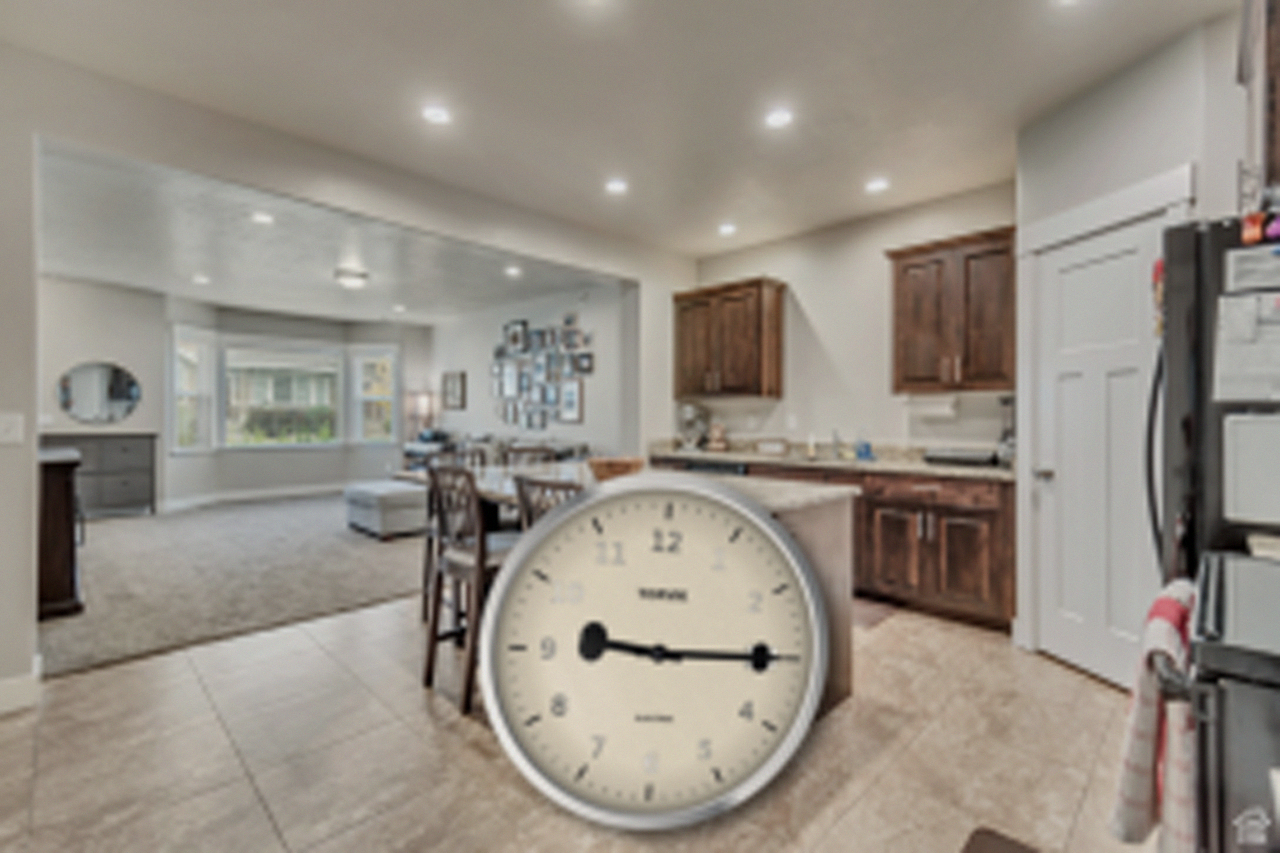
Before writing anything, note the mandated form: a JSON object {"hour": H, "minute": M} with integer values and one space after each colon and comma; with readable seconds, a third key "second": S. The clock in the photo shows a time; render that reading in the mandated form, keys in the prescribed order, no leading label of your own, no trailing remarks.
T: {"hour": 9, "minute": 15}
